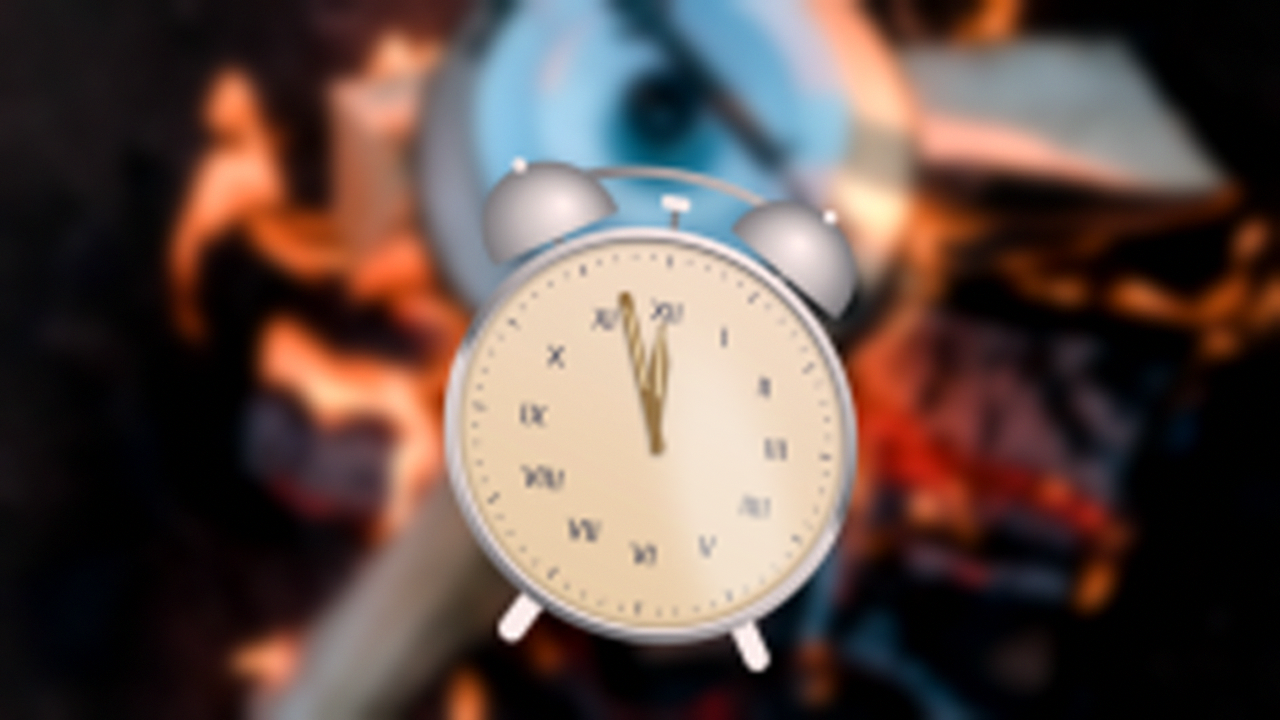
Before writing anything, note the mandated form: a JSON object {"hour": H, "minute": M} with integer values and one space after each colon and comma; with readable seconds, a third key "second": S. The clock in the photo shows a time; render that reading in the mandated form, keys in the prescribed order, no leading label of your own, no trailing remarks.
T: {"hour": 11, "minute": 57}
